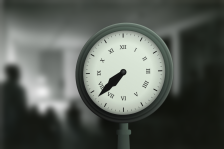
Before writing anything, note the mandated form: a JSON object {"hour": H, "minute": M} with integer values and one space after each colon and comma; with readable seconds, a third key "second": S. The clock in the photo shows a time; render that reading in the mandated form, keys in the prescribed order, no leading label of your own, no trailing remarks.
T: {"hour": 7, "minute": 38}
